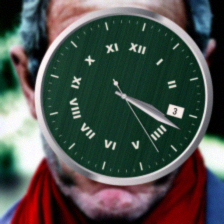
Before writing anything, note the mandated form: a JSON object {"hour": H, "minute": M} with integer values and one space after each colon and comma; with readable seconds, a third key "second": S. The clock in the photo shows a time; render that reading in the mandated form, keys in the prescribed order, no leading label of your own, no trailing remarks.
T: {"hour": 3, "minute": 17, "second": 22}
